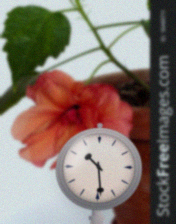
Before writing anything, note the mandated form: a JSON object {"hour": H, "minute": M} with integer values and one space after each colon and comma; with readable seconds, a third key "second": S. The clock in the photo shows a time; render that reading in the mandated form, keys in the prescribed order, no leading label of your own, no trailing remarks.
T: {"hour": 10, "minute": 29}
